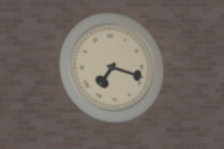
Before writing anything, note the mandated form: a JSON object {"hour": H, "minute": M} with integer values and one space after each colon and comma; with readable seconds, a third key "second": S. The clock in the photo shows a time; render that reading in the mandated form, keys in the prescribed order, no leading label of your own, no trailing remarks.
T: {"hour": 7, "minute": 18}
